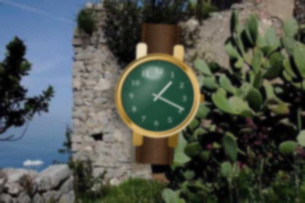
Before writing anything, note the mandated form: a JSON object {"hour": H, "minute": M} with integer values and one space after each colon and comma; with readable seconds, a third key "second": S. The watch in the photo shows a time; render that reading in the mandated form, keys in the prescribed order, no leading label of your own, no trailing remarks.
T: {"hour": 1, "minute": 19}
